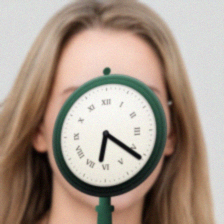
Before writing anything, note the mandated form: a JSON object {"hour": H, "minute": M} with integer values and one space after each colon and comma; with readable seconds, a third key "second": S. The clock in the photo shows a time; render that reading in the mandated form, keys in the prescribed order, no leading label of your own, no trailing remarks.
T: {"hour": 6, "minute": 21}
